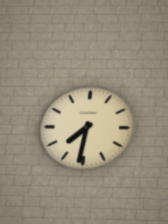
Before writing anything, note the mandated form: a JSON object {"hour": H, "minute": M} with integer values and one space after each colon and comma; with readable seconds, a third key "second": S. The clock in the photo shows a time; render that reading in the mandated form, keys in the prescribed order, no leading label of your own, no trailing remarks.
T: {"hour": 7, "minute": 31}
